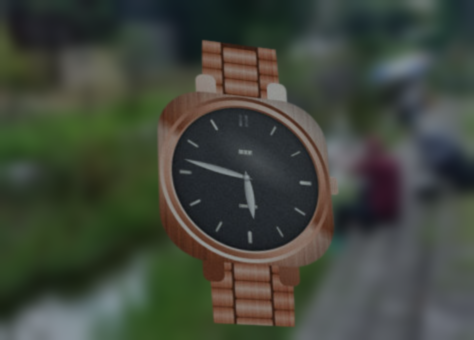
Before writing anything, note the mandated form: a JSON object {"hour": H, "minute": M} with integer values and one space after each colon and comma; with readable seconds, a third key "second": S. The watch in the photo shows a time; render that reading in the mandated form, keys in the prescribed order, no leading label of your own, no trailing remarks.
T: {"hour": 5, "minute": 47}
